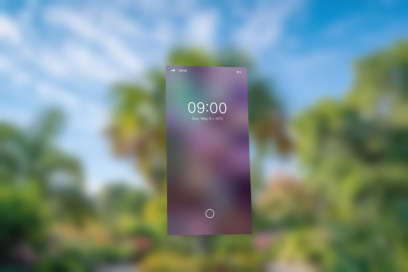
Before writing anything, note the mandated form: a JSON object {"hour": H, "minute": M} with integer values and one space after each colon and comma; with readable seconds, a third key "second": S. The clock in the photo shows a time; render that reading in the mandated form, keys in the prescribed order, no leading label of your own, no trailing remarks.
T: {"hour": 9, "minute": 0}
